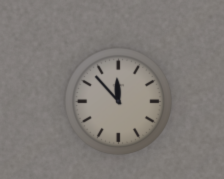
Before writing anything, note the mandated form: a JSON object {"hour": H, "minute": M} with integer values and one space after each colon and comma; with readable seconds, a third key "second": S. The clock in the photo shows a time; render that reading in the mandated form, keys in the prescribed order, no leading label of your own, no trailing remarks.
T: {"hour": 11, "minute": 53}
